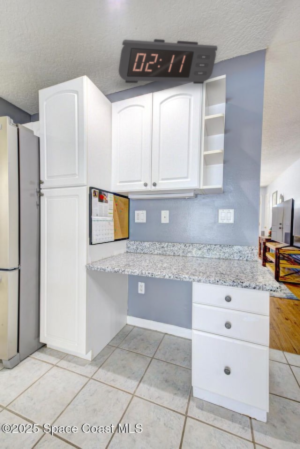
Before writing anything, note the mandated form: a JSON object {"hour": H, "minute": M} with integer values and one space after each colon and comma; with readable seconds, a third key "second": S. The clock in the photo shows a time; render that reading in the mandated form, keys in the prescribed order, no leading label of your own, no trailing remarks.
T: {"hour": 2, "minute": 11}
